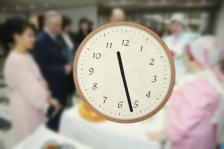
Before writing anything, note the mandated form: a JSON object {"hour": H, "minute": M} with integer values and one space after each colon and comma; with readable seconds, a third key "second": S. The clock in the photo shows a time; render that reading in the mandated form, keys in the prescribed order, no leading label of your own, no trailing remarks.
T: {"hour": 11, "minute": 27}
